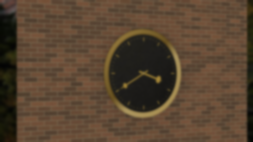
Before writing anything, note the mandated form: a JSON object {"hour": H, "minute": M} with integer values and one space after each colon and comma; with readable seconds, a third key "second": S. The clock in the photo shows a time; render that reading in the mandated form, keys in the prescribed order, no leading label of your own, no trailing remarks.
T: {"hour": 3, "minute": 40}
